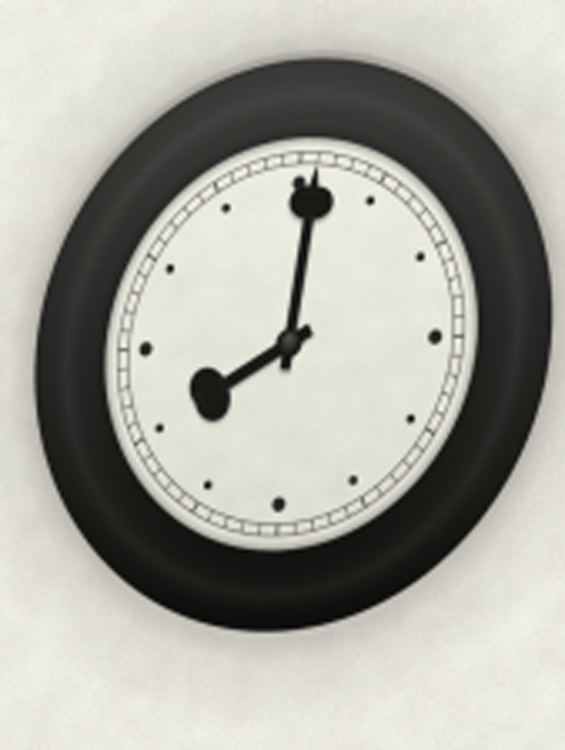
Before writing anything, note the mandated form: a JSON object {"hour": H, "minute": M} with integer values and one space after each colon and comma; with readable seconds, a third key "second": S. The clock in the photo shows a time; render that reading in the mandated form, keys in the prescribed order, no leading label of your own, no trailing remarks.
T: {"hour": 8, "minute": 1}
